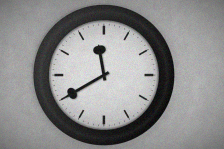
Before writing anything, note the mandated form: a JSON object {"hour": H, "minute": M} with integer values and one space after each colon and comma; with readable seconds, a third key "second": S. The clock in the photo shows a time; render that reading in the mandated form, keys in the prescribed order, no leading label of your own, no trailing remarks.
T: {"hour": 11, "minute": 40}
